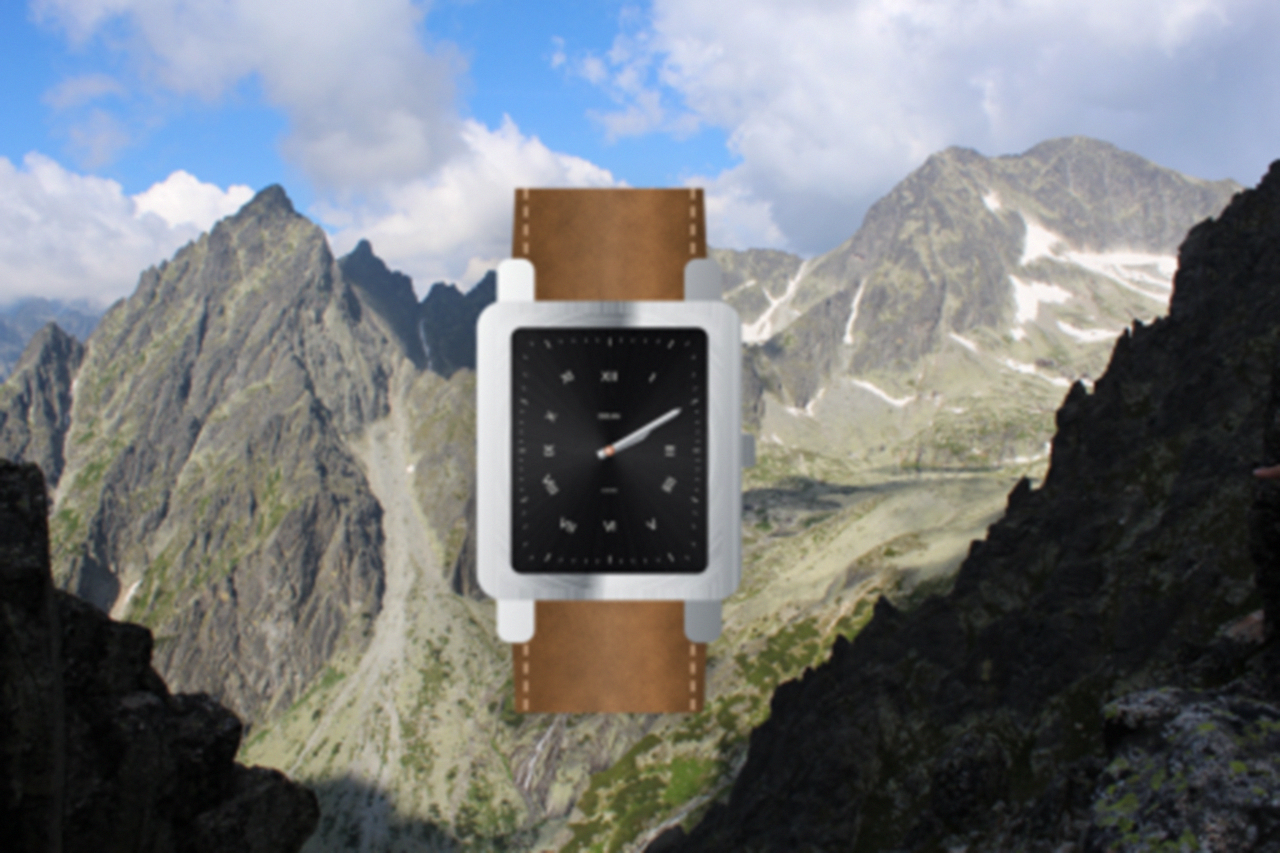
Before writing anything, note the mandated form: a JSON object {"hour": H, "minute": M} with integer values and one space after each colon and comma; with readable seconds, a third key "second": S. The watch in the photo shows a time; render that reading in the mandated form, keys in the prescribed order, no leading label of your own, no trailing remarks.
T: {"hour": 2, "minute": 10}
